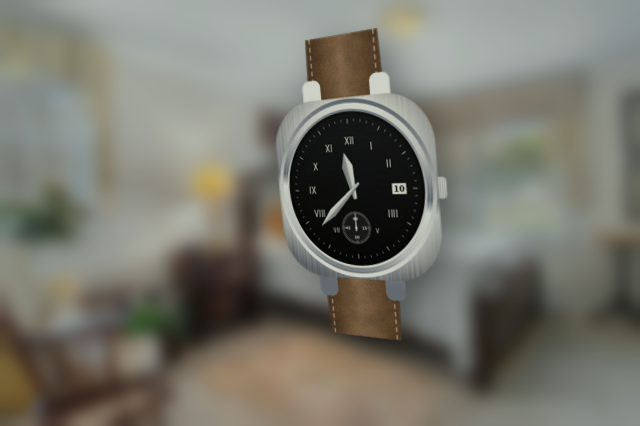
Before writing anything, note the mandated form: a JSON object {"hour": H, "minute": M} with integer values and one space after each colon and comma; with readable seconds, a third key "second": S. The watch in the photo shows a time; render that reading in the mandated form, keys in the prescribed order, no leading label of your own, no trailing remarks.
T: {"hour": 11, "minute": 38}
